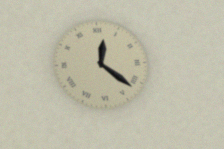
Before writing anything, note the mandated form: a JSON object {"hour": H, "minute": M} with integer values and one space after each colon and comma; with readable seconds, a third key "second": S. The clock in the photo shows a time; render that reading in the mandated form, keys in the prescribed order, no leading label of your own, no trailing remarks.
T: {"hour": 12, "minute": 22}
